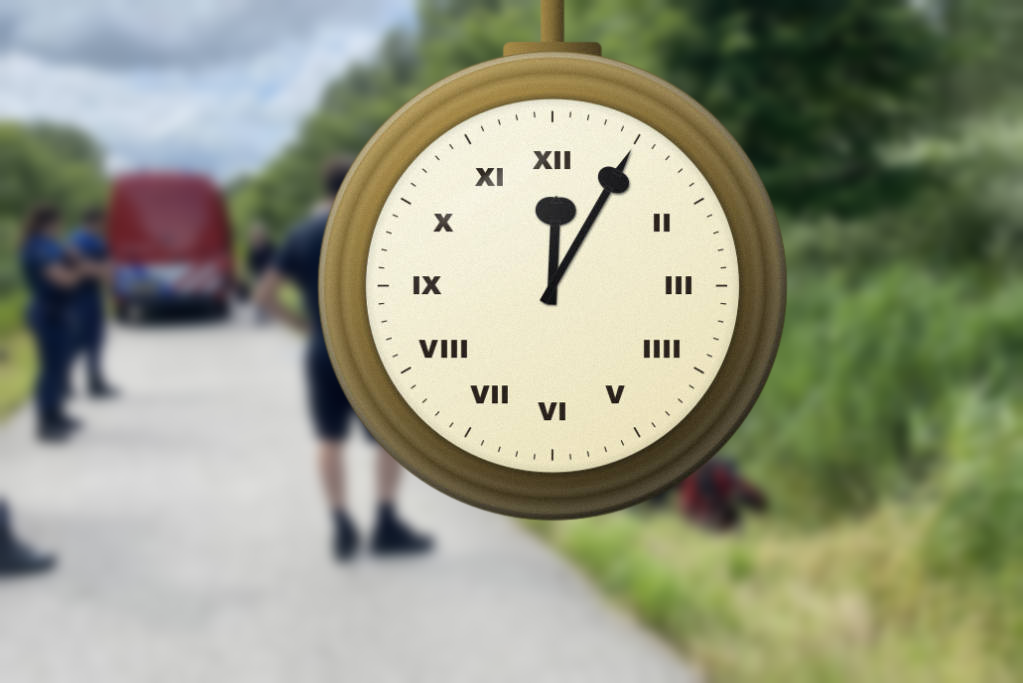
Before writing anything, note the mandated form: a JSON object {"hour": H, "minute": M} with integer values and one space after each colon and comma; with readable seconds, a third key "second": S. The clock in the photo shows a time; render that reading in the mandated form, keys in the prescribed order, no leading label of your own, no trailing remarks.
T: {"hour": 12, "minute": 5}
